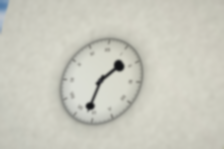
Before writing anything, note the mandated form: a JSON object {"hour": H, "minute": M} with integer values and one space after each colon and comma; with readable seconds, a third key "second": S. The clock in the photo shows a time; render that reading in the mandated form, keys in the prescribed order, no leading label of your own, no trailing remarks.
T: {"hour": 1, "minute": 32}
